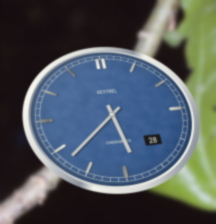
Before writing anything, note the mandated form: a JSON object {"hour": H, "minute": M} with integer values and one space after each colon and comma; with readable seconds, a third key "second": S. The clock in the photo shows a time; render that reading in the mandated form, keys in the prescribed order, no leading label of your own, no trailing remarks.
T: {"hour": 5, "minute": 38}
